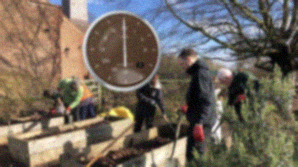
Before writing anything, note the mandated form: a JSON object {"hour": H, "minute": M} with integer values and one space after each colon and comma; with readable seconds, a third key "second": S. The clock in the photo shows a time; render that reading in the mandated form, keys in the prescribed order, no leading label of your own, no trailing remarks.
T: {"hour": 6, "minute": 0}
